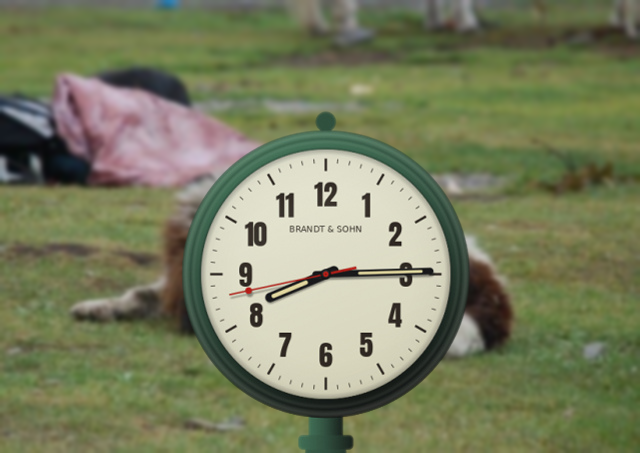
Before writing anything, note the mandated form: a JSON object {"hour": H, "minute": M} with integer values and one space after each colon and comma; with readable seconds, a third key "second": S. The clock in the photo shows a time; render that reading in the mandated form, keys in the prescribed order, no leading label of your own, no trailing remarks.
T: {"hour": 8, "minute": 14, "second": 43}
